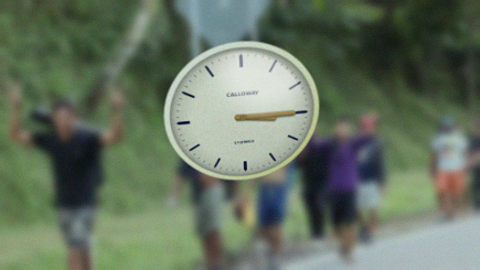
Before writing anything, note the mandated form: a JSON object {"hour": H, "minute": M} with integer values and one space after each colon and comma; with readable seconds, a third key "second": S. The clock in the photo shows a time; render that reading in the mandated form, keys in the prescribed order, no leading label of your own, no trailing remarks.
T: {"hour": 3, "minute": 15}
